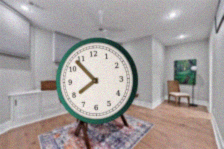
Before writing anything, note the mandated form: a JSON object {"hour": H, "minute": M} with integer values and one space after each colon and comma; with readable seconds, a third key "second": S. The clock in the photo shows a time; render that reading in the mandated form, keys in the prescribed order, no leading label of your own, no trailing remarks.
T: {"hour": 7, "minute": 53}
